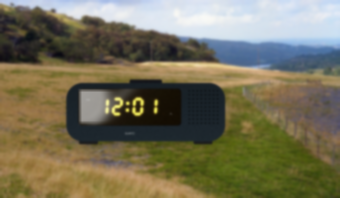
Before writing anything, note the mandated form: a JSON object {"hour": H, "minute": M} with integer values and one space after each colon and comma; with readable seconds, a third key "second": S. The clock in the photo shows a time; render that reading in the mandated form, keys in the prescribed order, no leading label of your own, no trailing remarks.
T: {"hour": 12, "minute": 1}
